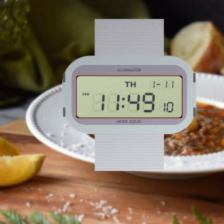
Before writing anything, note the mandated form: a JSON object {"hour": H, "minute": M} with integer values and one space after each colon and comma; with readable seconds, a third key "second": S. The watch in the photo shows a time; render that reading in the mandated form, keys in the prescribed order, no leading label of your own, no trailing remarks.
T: {"hour": 11, "minute": 49, "second": 10}
